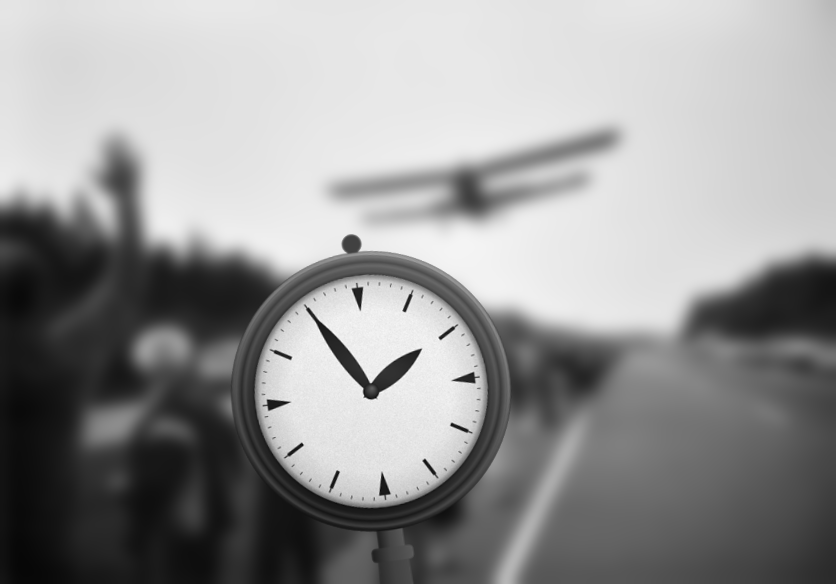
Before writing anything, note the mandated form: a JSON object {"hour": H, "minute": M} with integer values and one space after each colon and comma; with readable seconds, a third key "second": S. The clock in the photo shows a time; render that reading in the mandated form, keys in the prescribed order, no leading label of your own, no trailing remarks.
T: {"hour": 1, "minute": 55}
